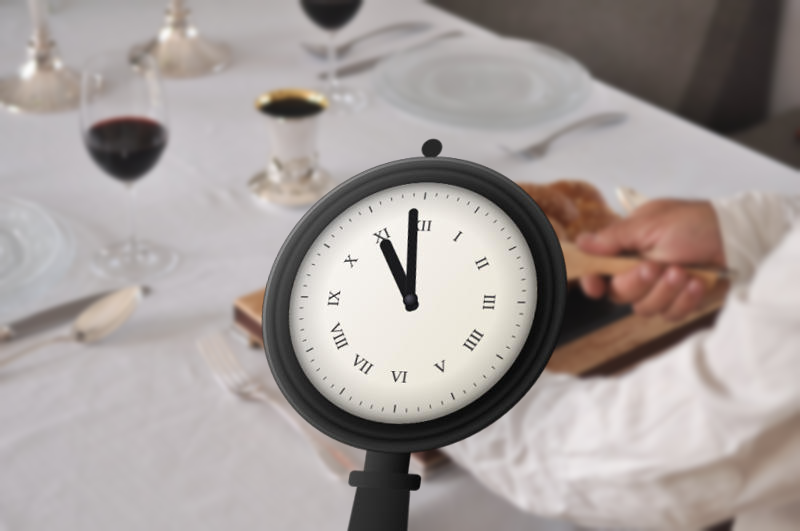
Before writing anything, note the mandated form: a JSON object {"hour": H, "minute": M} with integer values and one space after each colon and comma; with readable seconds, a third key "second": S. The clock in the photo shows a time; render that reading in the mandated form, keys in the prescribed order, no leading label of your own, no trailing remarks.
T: {"hour": 10, "minute": 59}
